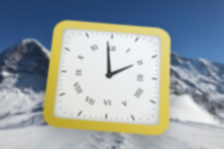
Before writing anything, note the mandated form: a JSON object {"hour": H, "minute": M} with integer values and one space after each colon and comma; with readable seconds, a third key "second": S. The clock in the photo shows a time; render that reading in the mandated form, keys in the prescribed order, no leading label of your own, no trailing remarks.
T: {"hour": 1, "minute": 59}
